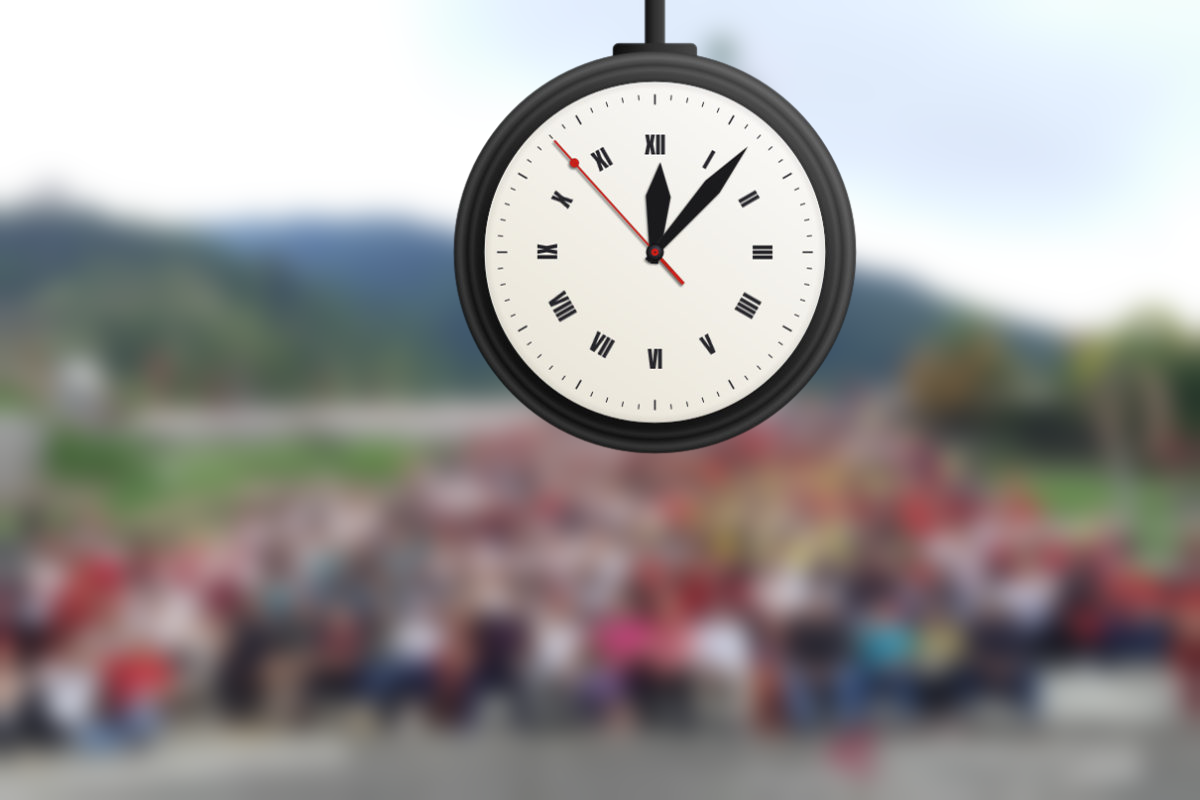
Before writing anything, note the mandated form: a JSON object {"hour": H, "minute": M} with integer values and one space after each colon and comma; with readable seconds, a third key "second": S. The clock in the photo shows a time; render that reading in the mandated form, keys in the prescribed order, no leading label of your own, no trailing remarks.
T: {"hour": 12, "minute": 6, "second": 53}
